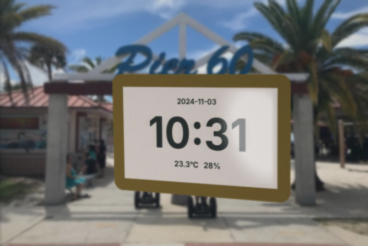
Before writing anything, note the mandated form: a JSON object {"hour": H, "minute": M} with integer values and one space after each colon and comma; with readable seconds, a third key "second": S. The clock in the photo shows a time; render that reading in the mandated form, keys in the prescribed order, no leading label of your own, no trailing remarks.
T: {"hour": 10, "minute": 31}
